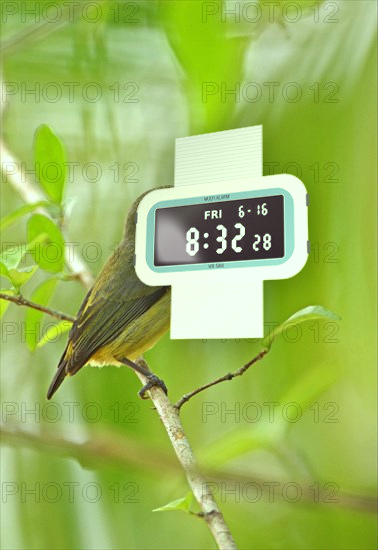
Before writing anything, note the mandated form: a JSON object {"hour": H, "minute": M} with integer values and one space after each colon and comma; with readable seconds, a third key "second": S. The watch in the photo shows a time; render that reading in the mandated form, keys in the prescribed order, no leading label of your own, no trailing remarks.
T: {"hour": 8, "minute": 32, "second": 28}
